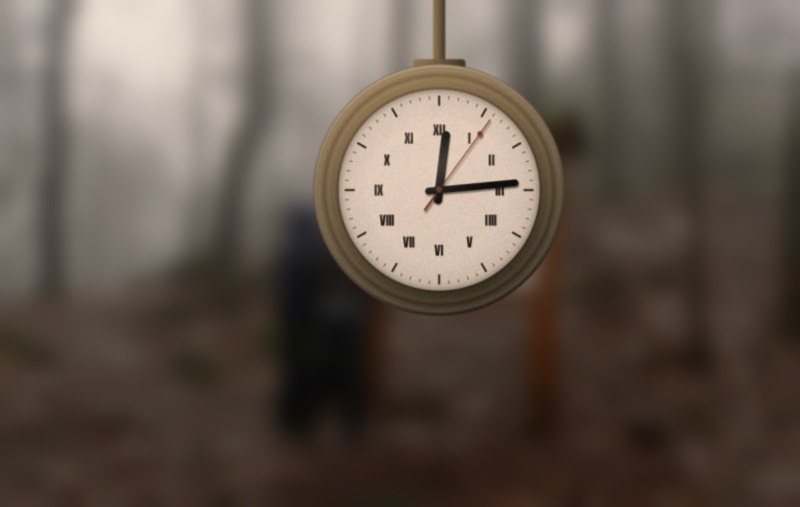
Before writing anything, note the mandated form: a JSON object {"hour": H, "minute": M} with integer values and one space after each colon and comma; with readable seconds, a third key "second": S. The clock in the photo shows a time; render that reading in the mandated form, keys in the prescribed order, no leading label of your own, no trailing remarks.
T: {"hour": 12, "minute": 14, "second": 6}
